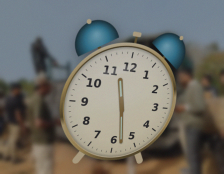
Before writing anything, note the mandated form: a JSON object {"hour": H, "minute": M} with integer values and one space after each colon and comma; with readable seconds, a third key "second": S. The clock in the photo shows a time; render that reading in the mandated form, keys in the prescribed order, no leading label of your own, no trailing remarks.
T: {"hour": 11, "minute": 28}
